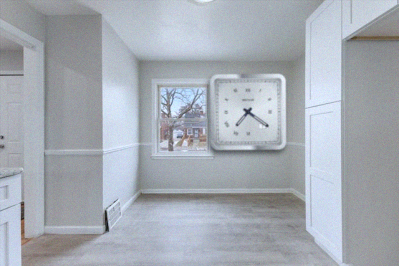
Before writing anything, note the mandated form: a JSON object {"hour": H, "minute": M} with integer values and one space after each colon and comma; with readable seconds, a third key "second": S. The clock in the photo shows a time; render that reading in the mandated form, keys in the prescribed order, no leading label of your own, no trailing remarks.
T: {"hour": 7, "minute": 21}
